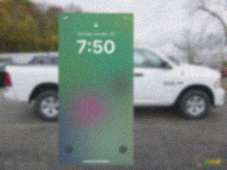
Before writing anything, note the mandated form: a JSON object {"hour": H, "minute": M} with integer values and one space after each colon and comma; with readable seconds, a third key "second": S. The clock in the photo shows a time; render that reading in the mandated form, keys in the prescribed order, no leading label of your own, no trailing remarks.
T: {"hour": 7, "minute": 50}
